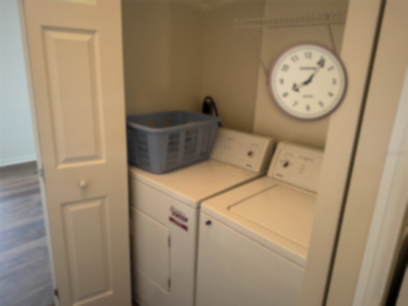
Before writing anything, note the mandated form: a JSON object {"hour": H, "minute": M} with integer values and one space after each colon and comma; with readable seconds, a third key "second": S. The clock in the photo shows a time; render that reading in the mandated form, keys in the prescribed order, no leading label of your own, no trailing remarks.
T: {"hour": 8, "minute": 6}
